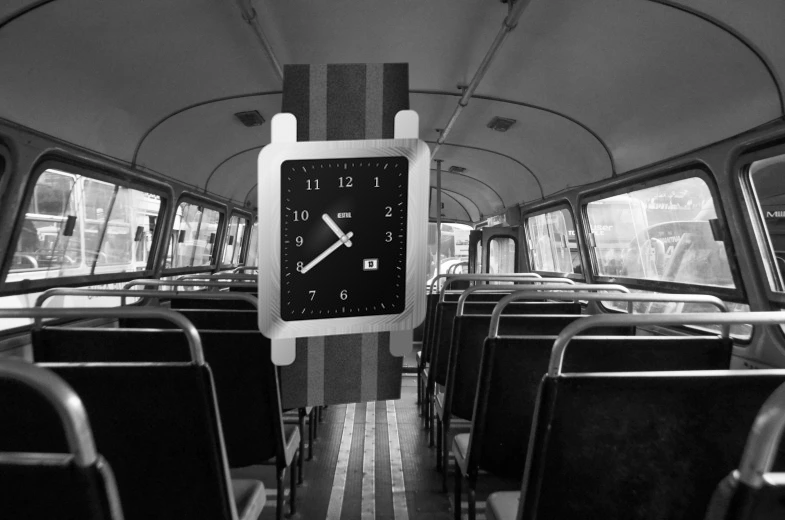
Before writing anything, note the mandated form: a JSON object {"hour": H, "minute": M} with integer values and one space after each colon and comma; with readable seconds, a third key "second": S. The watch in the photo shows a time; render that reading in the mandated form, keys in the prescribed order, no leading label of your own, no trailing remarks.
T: {"hour": 10, "minute": 39}
